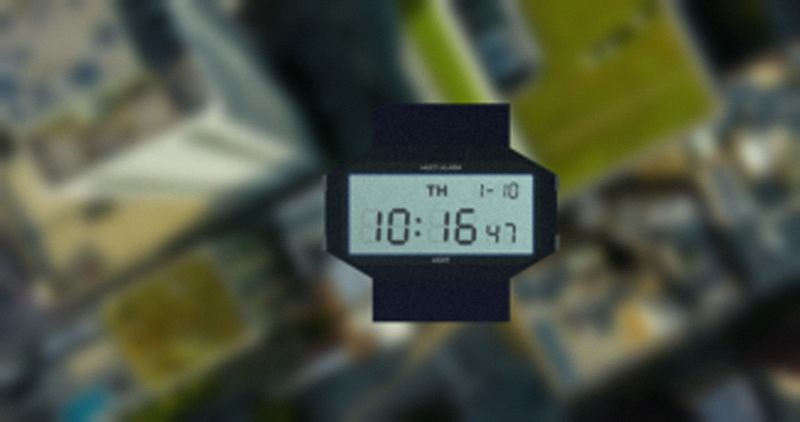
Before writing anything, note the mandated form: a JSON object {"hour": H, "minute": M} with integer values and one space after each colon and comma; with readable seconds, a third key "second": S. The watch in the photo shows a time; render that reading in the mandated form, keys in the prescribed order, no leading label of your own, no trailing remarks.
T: {"hour": 10, "minute": 16, "second": 47}
